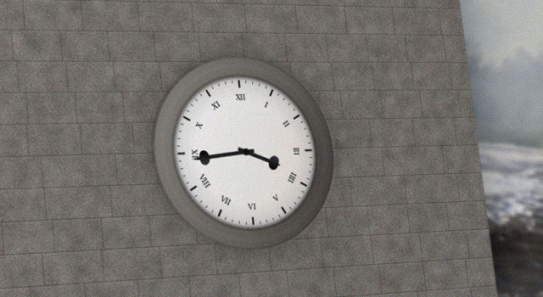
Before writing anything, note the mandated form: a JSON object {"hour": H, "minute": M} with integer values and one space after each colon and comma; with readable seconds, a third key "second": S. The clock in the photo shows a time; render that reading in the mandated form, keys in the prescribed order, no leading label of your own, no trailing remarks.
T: {"hour": 3, "minute": 44}
